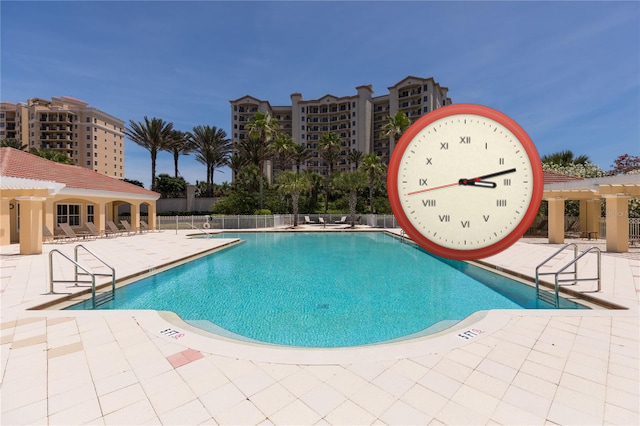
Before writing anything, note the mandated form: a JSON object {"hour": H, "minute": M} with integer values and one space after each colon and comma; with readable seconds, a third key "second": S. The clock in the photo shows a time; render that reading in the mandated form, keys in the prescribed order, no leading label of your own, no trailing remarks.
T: {"hour": 3, "minute": 12, "second": 43}
